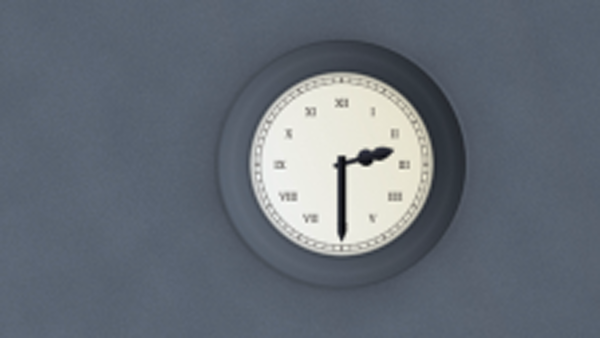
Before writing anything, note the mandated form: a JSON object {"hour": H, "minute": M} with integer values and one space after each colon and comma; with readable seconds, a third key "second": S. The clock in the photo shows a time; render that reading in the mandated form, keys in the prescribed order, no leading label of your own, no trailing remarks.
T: {"hour": 2, "minute": 30}
